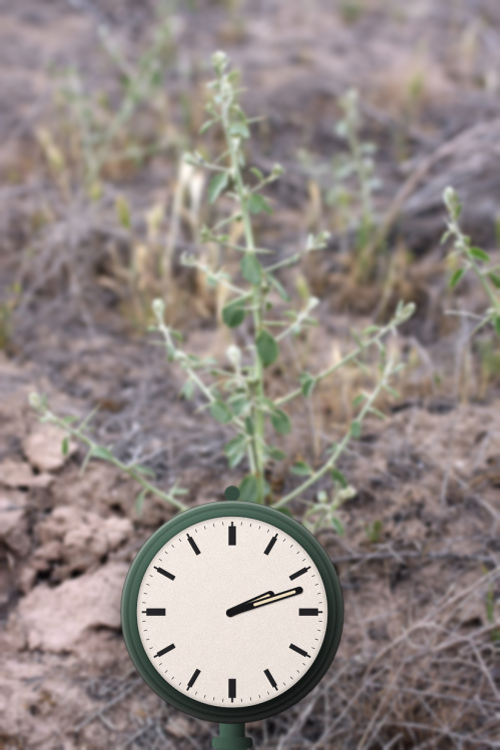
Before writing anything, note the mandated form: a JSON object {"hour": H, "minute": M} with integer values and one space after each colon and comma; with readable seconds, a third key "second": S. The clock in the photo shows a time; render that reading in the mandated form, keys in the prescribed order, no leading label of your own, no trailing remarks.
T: {"hour": 2, "minute": 12}
